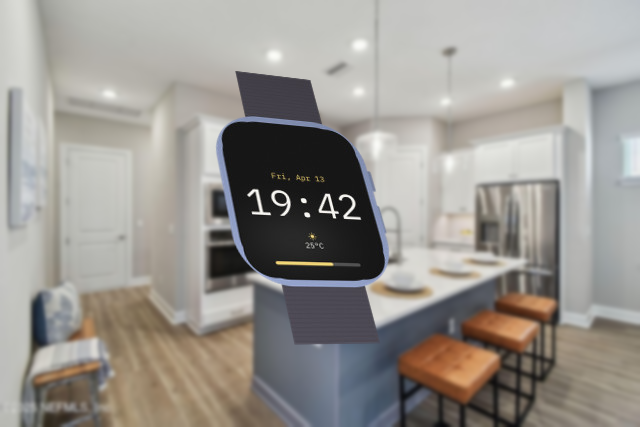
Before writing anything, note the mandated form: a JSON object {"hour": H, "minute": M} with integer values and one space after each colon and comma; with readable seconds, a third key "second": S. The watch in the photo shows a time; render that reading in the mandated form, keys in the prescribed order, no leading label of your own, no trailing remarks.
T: {"hour": 19, "minute": 42}
